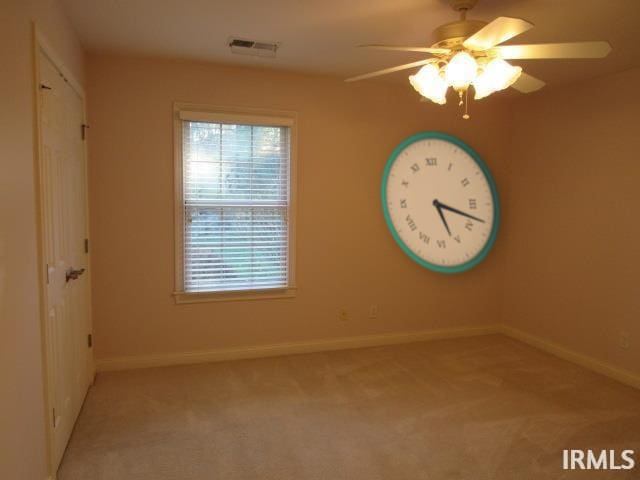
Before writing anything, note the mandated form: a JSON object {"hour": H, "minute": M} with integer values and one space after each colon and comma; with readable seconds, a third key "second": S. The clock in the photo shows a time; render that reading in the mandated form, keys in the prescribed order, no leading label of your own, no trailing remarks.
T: {"hour": 5, "minute": 18}
